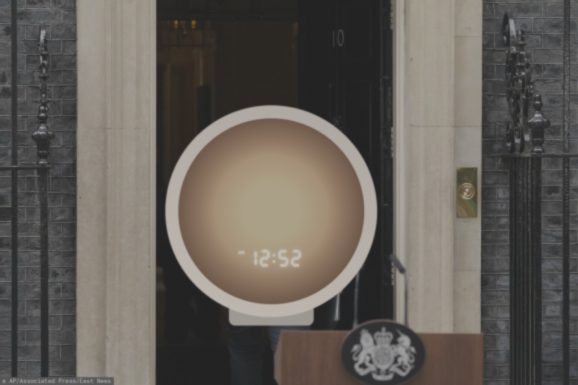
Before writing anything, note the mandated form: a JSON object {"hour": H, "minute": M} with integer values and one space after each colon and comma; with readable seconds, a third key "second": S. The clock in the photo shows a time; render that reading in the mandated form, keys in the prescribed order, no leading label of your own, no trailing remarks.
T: {"hour": 12, "minute": 52}
